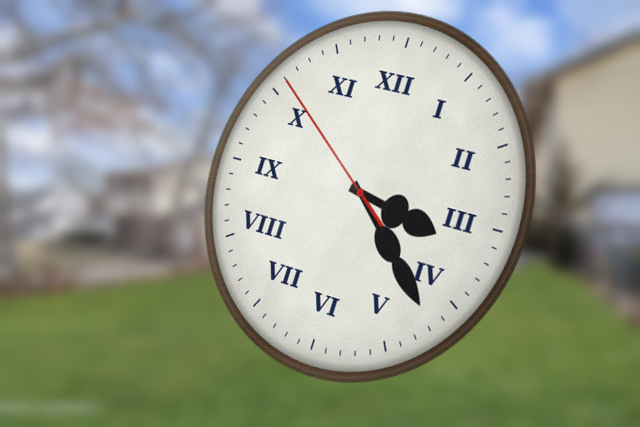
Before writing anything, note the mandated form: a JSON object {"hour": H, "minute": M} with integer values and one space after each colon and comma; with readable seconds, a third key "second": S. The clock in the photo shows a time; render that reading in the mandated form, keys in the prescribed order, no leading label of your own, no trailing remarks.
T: {"hour": 3, "minute": 21, "second": 51}
